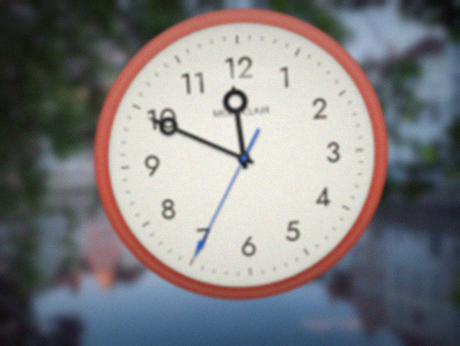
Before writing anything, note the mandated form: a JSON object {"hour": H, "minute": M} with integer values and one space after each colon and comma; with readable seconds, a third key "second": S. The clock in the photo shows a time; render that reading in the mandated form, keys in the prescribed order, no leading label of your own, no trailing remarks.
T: {"hour": 11, "minute": 49, "second": 35}
